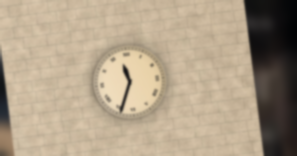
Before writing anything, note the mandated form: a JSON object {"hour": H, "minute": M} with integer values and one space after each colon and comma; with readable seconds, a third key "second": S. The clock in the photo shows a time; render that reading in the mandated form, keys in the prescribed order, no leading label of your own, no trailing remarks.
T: {"hour": 11, "minute": 34}
